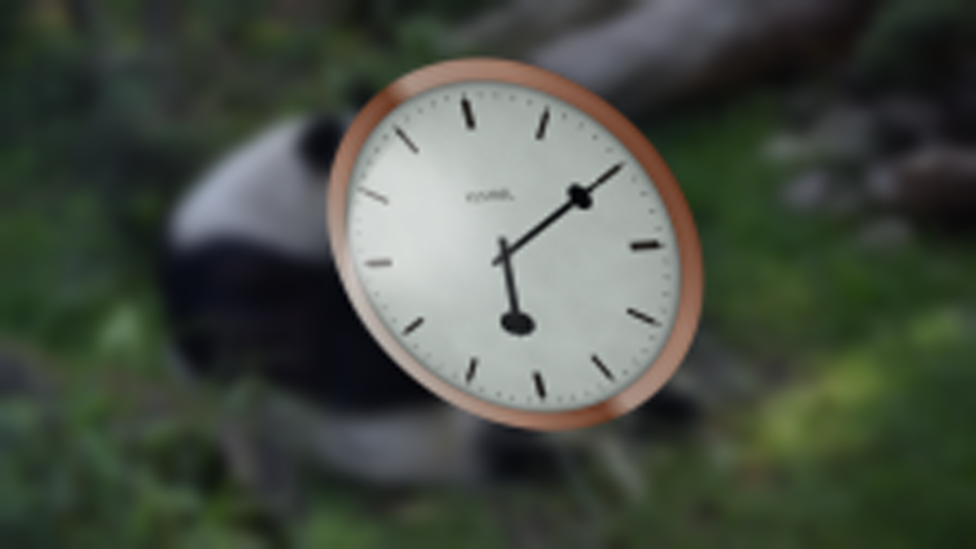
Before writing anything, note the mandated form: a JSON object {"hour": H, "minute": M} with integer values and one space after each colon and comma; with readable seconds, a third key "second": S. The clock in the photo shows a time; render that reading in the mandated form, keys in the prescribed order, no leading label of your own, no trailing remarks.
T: {"hour": 6, "minute": 10}
